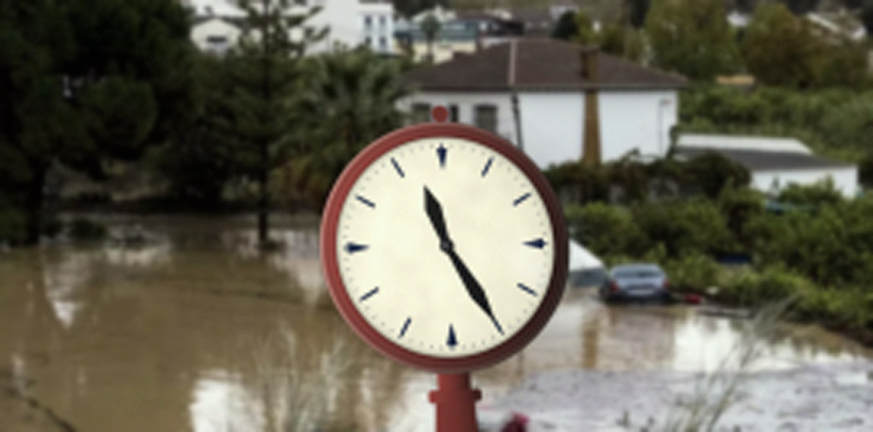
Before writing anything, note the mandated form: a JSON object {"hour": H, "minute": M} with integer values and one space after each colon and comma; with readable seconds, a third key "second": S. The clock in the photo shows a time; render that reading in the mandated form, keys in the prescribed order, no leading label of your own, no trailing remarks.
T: {"hour": 11, "minute": 25}
